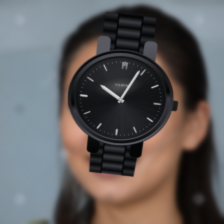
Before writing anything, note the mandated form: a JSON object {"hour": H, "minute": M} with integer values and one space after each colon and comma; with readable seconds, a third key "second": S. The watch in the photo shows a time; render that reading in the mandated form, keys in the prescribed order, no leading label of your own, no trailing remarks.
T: {"hour": 10, "minute": 4}
